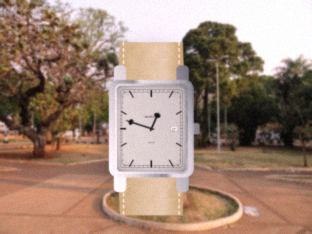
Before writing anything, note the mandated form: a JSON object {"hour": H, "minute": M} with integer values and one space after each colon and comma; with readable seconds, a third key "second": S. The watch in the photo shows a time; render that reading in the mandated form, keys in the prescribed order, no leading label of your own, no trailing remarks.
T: {"hour": 12, "minute": 48}
